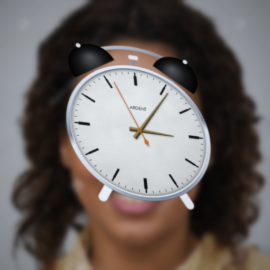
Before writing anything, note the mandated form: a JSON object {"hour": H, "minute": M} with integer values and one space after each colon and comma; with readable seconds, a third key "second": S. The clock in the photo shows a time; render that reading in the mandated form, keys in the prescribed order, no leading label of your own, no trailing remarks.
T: {"hour": 3, "minute": 5, "second": 56}
